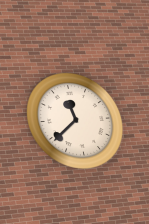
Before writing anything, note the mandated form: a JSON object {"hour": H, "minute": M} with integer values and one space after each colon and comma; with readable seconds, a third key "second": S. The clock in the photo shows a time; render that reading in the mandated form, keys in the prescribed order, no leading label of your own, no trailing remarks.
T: {"hour": 11, "minute": 39}
